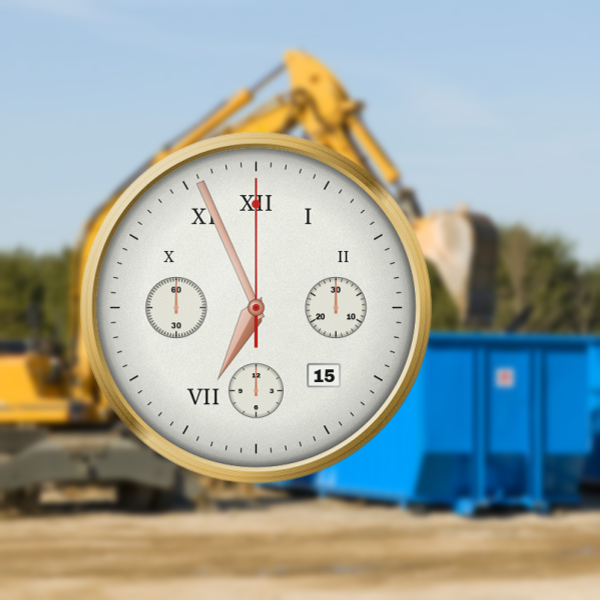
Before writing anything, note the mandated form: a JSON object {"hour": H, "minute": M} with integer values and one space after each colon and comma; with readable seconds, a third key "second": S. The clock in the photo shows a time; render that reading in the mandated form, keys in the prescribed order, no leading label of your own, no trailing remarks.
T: {"hour": 6, "minute": 56}
